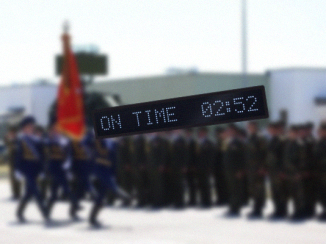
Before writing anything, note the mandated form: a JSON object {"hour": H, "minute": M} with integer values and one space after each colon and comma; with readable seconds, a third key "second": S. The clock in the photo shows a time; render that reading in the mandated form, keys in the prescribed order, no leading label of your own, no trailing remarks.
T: {"hour": 2, "minute": 52}
